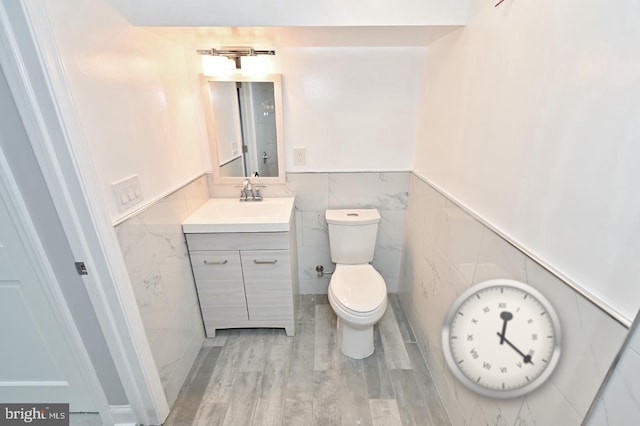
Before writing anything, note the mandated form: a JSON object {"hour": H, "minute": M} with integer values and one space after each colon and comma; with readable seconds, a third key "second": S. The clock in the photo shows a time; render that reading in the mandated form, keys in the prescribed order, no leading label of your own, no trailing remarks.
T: {"hour": 12, "minute": 22}
